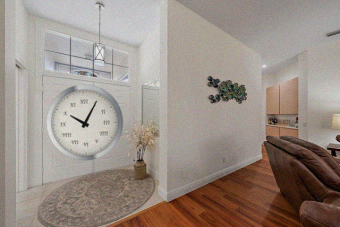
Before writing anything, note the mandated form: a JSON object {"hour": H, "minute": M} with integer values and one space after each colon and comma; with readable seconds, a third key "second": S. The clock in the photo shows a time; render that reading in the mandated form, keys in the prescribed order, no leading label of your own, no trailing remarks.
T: {"hour": 10, "minute": 5}
